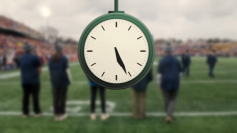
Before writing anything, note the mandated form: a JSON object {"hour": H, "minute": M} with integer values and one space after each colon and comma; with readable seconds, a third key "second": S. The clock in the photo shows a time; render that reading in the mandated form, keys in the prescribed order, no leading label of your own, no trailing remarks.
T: {"hour": 5, "minute": 26}
